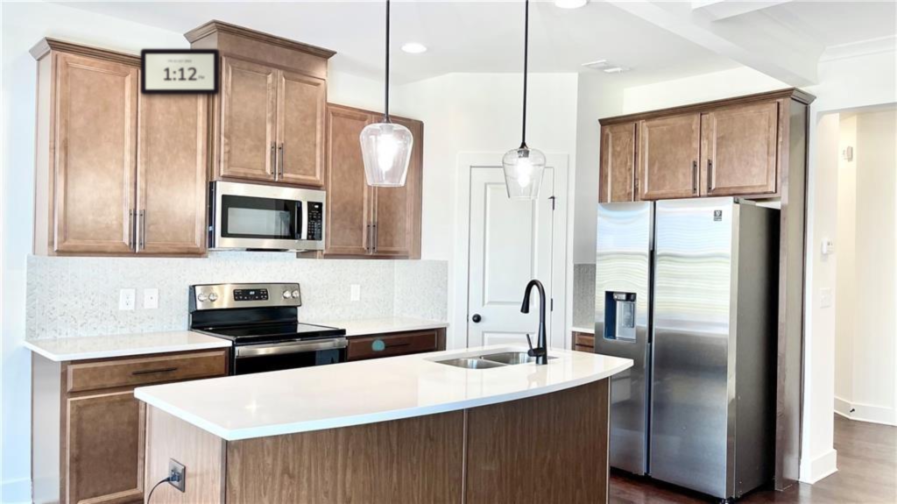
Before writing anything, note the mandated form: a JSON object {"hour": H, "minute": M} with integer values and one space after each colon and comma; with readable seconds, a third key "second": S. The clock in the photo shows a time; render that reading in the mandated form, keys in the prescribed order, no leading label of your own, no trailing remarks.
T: {"hour": 1, "minute": 12}
